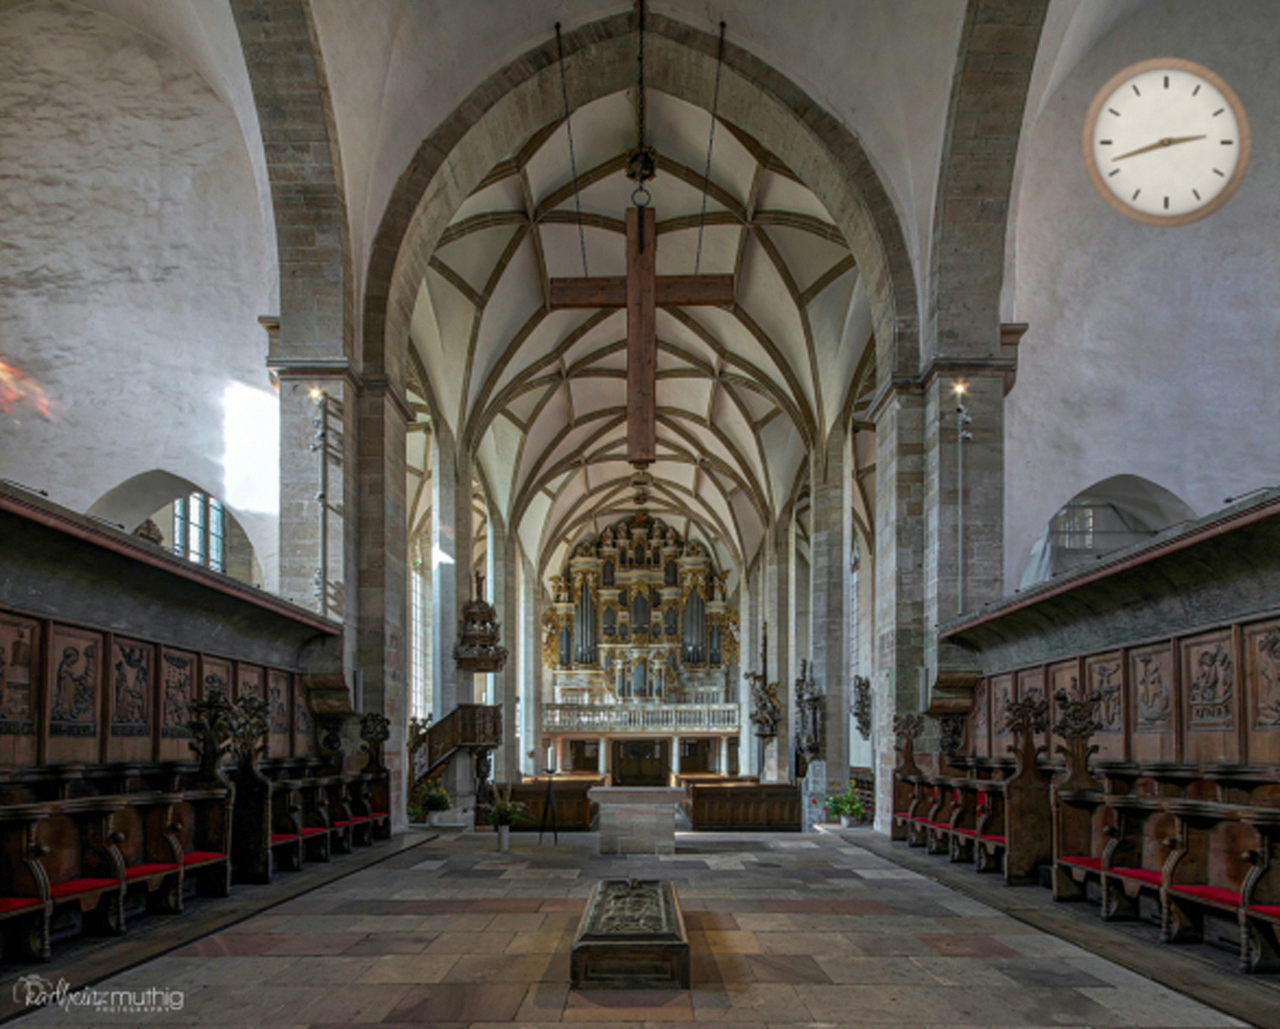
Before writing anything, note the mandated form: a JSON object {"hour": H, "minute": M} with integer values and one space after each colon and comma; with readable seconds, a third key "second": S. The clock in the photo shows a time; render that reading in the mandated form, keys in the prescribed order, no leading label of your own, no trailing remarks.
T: {"hour": 2, "minute": 42}
